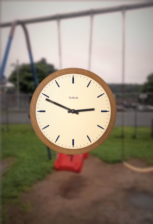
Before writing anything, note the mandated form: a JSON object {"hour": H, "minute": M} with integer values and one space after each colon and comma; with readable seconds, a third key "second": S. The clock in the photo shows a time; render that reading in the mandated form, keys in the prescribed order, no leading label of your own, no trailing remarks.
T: {"hour": 2, "minute": 49}
